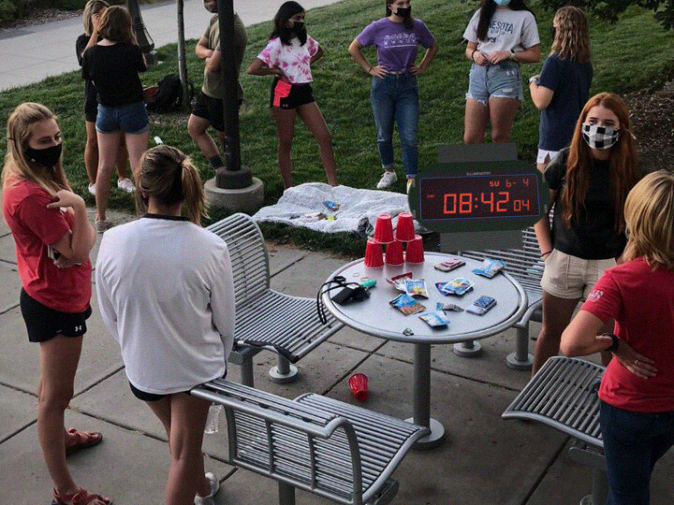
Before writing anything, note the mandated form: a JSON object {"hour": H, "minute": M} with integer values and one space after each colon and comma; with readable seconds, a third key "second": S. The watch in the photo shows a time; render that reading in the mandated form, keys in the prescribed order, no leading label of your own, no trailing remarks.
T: {"hour": 8, "minute": 42, "second": 4}
